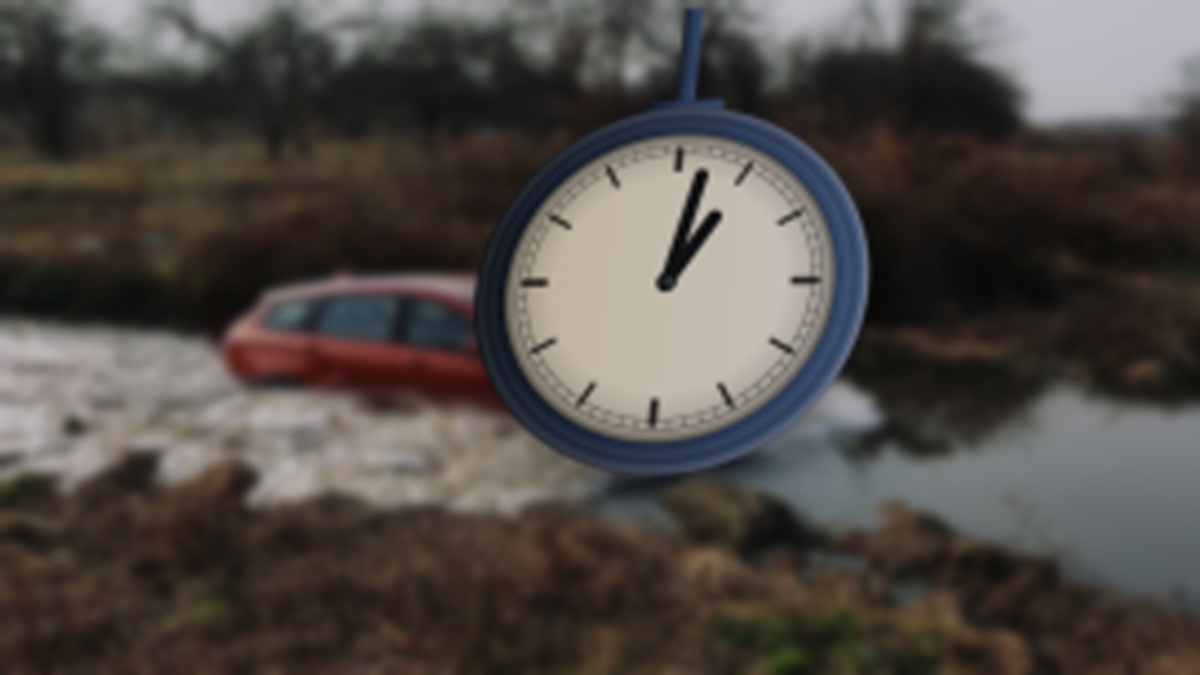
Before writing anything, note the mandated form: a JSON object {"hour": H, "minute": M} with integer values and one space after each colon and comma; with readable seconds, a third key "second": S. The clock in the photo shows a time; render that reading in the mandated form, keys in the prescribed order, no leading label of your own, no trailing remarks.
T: {"hour": 1, "minute": 2}
